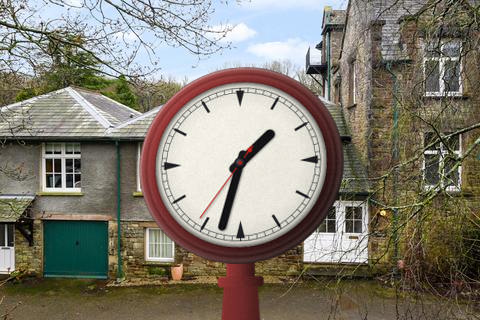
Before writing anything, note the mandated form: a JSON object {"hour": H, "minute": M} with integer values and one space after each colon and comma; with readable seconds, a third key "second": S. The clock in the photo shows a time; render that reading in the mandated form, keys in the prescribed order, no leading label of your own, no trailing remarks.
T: {"hour": 1, "minute": 32, "second": 36}
